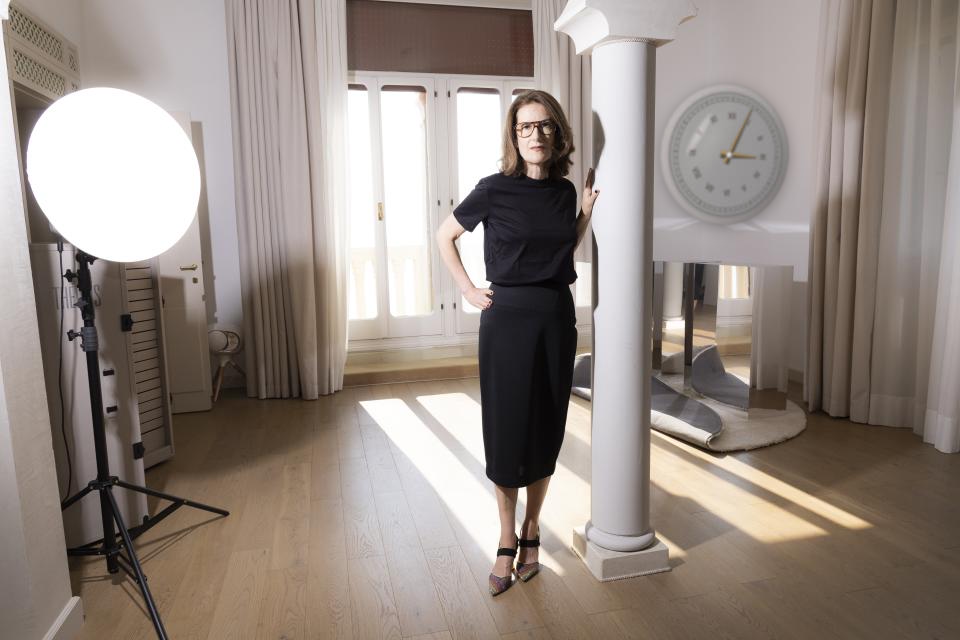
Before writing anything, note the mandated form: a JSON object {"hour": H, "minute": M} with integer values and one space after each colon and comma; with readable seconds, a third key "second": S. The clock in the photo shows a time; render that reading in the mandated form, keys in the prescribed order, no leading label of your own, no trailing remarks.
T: {"hour": 3, "minute": 4}
